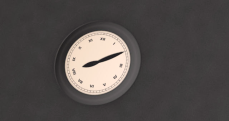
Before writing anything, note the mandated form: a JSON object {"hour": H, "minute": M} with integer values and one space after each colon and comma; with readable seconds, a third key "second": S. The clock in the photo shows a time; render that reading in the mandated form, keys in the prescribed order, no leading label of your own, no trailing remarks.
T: {"hour": 8, "minute": 10}
